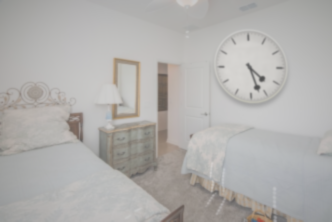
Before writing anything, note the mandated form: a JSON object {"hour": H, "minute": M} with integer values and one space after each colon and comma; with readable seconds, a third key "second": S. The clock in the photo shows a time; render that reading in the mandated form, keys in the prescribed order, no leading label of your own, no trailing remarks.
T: {"hour": 4, "minute": 27}
